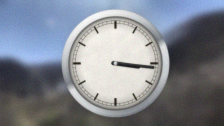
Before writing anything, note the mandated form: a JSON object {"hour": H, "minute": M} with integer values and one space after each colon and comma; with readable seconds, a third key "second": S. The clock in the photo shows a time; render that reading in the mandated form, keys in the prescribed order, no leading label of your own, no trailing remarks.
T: {"hour": 3, "minute": 16}
